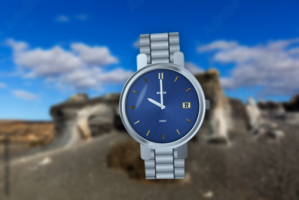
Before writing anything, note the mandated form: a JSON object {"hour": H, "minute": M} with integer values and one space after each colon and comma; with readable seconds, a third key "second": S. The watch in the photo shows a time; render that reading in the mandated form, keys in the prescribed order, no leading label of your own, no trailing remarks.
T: {"hour": 10, "minute": 0}
